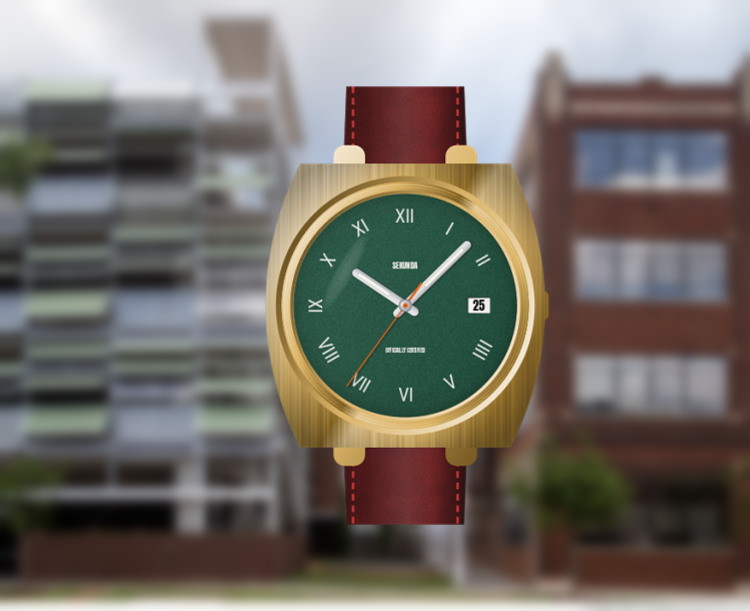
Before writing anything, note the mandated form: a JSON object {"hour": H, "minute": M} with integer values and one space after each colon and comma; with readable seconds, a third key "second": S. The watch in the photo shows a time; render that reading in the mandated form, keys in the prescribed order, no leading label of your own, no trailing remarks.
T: {"hour": 10, "minute": 7, "second": 36}
